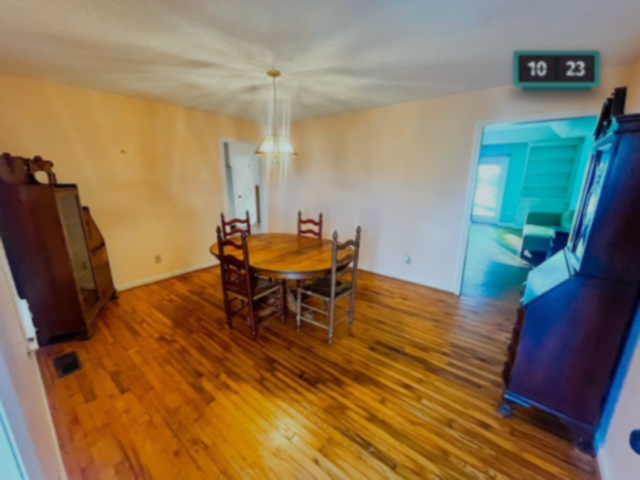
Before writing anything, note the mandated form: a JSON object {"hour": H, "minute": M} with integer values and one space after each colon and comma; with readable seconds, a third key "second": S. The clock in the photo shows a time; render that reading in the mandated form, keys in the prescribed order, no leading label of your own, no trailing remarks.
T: {"hour": 10, "minute": 23}
